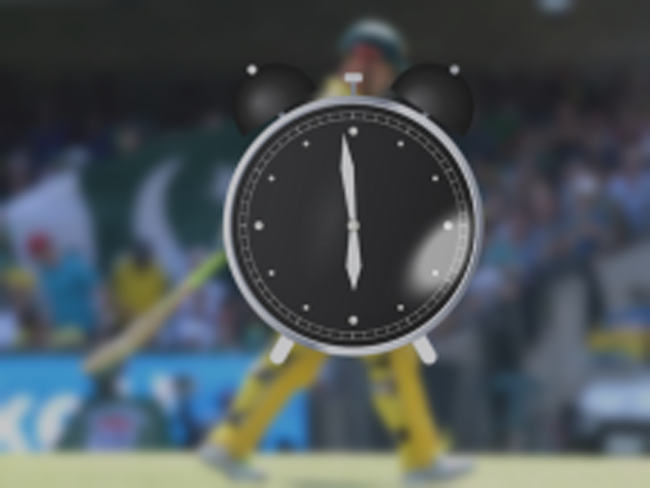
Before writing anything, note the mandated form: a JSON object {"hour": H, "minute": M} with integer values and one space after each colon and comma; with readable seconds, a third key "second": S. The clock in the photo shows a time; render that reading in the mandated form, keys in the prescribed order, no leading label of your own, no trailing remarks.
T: {"hour": 5, "minute": 59}
